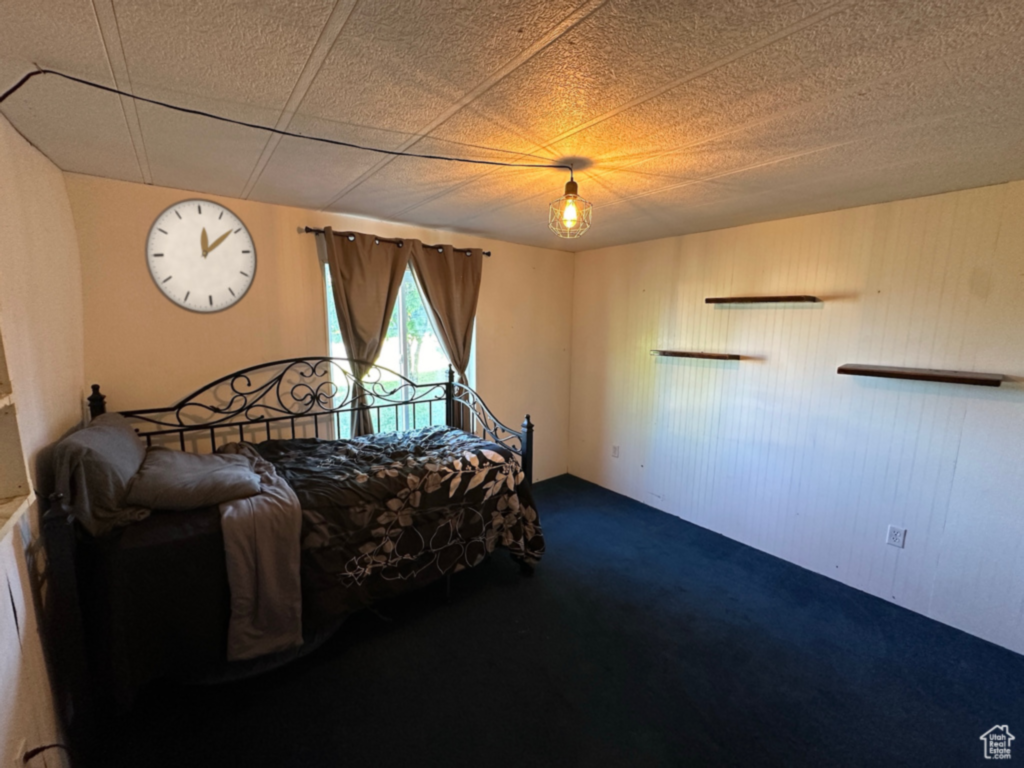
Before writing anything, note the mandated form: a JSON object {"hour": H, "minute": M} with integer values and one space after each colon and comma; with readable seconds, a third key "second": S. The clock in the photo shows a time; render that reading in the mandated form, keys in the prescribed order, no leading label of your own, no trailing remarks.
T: {"hour": 12, "minute": 9}
